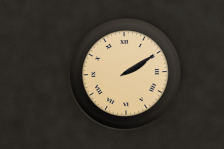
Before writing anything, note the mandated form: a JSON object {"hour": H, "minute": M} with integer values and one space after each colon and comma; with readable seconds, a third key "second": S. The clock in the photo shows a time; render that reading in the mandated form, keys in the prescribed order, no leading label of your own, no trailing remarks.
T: {"hour": 2, "minute": 10}
